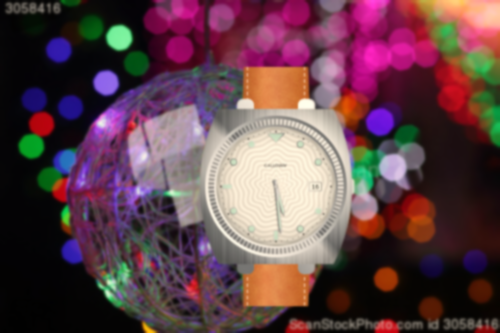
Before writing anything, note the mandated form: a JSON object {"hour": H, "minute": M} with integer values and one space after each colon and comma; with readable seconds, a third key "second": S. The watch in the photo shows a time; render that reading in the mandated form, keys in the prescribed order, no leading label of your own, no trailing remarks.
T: {"hour": 5, "minute": 29}
